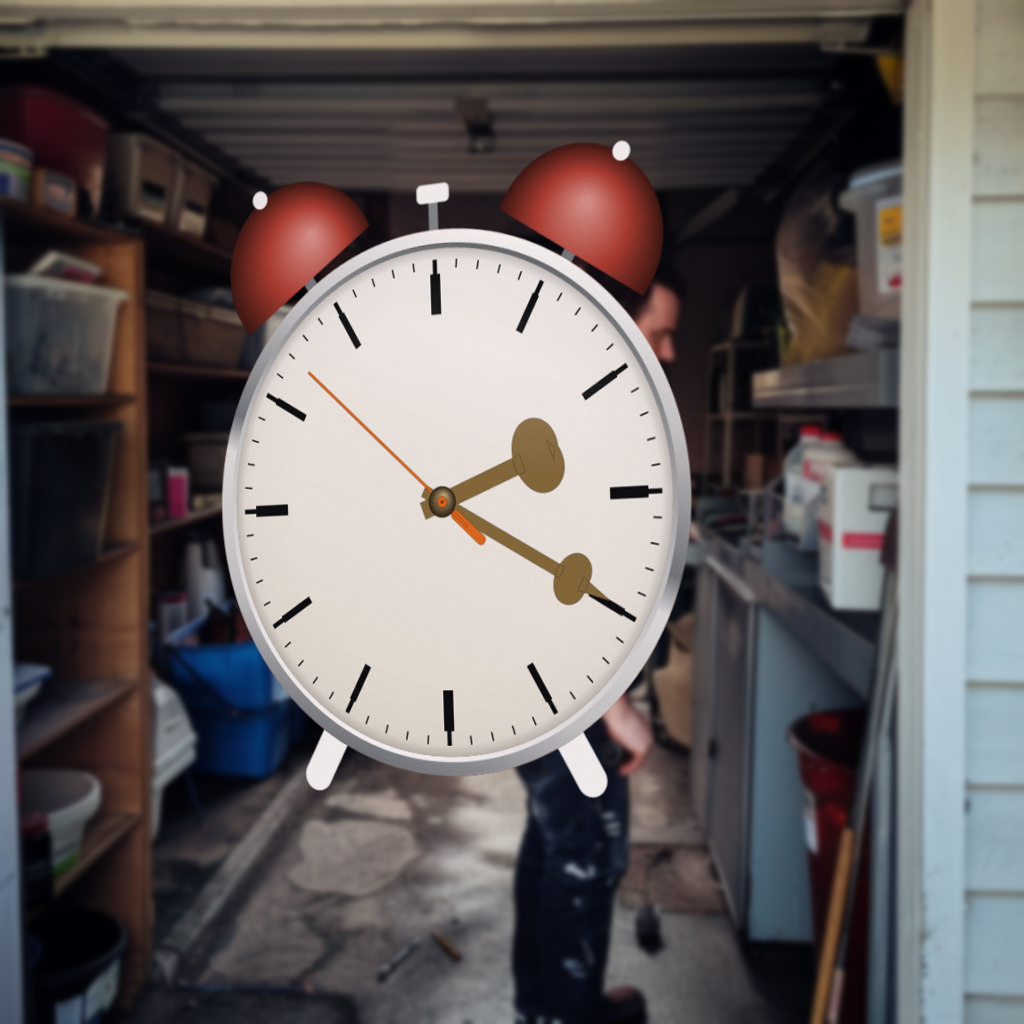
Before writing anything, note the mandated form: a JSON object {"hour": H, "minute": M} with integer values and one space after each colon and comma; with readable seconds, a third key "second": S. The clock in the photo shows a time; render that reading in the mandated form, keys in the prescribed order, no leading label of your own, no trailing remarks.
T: {"hour": 2, "minute": 19, "second": 52}
